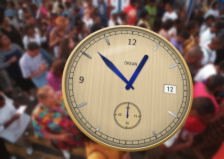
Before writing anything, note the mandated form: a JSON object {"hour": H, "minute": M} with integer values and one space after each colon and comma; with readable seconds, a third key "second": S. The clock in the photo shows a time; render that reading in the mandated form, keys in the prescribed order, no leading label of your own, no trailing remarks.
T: {"hour": 12, "minute": 52}
